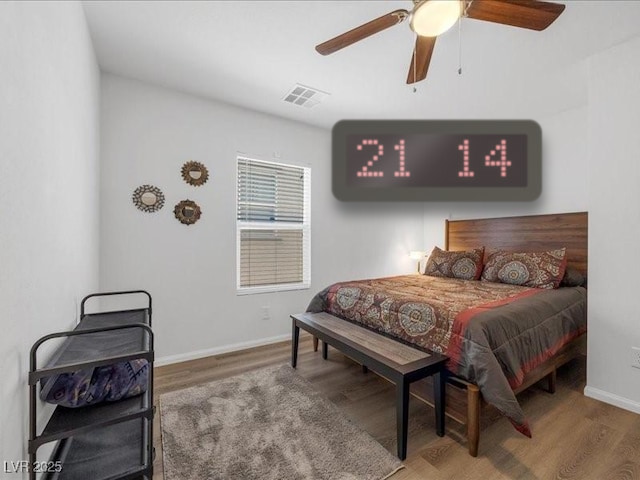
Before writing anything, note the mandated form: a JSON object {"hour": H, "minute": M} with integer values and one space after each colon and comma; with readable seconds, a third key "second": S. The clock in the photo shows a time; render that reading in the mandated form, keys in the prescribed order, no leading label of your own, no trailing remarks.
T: {"hour": 21, "minute": 14}
